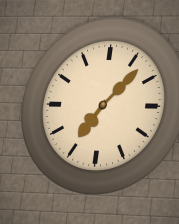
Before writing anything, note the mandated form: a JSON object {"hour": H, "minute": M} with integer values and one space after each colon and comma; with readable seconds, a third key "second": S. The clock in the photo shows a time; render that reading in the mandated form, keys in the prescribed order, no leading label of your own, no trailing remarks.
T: {"hour": 7, "minute": 7}
